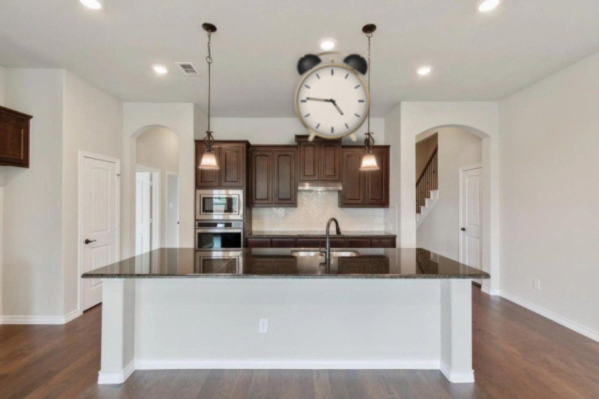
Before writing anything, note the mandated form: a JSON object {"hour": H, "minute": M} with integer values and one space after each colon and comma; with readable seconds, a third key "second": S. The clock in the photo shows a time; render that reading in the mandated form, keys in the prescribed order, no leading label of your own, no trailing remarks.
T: {"hour": 4, "minute": 46}
